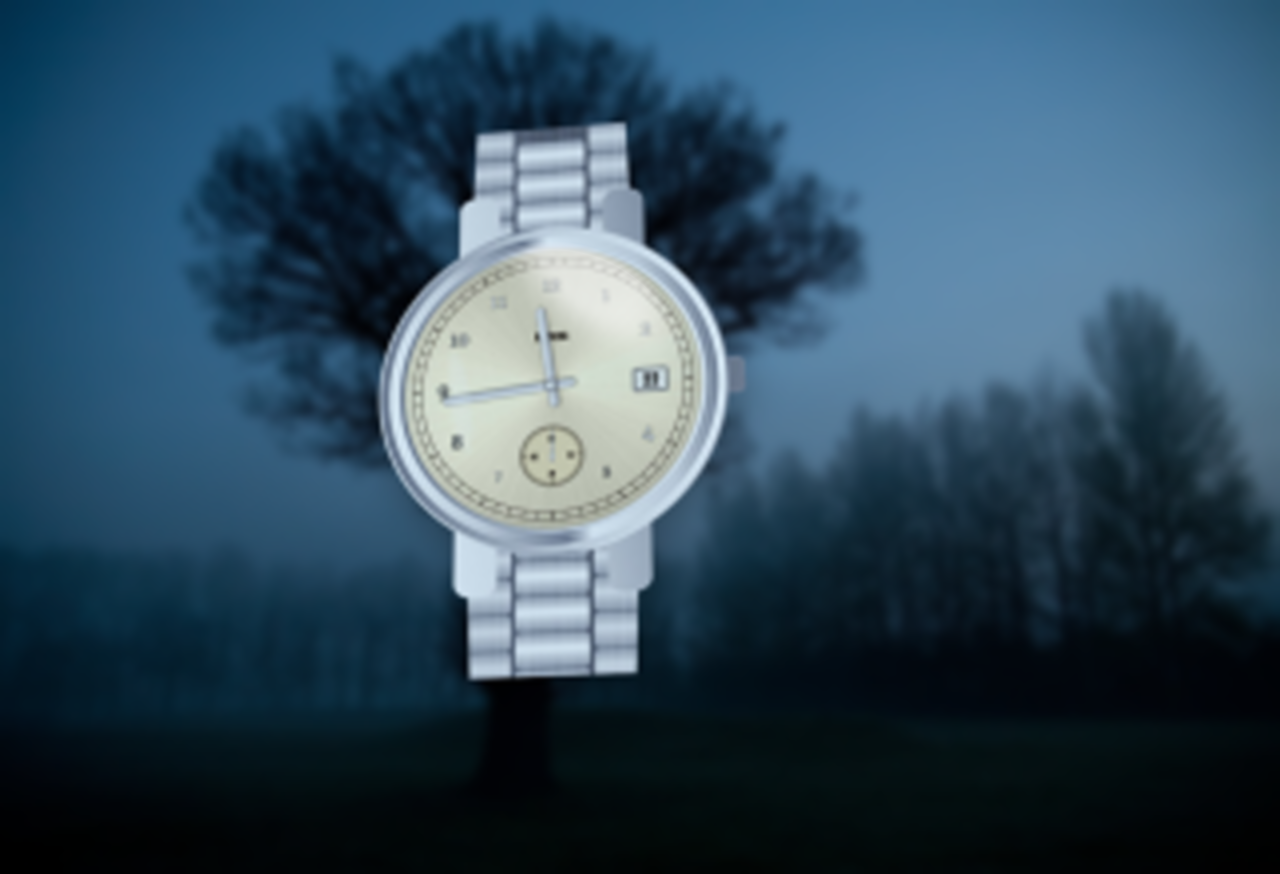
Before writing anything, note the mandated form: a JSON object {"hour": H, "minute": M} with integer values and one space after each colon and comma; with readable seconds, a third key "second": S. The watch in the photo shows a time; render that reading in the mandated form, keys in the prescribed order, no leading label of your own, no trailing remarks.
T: {"hour": 11, "minute": 44}
